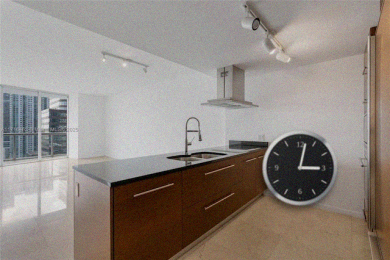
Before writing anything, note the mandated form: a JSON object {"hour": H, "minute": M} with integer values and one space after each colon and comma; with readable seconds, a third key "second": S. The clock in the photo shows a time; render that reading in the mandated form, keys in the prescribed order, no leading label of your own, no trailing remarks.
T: {"hour": 3, "minute": 2}
